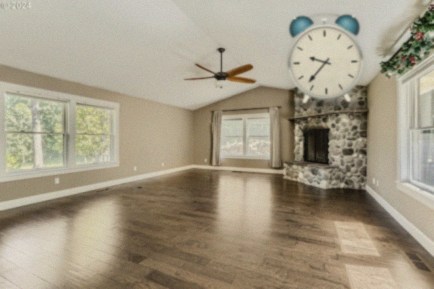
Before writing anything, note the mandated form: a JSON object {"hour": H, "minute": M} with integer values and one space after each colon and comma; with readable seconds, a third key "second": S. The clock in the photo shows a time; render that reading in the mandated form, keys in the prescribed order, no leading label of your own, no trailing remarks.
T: {"hour": 9, "minute": 37}
